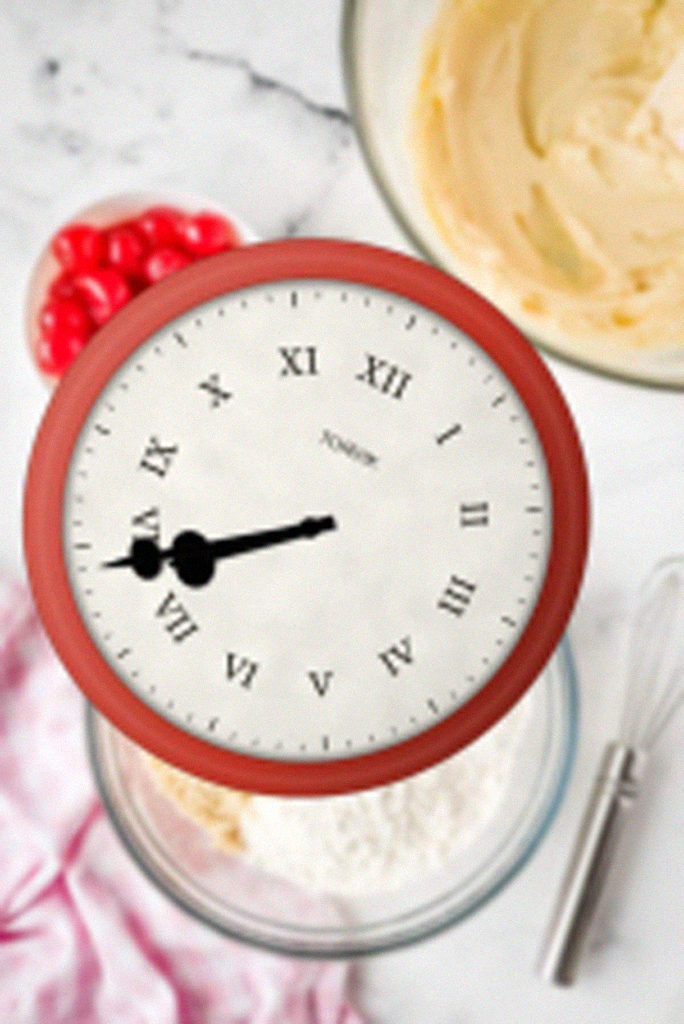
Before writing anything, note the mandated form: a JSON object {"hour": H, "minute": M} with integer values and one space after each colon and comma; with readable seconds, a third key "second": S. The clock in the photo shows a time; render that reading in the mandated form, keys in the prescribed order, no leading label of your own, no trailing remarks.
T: {"hour": 7, "minute": 39}
